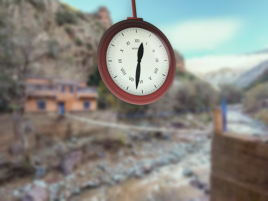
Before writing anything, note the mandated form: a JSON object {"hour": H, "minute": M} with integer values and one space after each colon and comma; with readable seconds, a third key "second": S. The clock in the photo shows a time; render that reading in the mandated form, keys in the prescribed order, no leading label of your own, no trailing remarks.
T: {"hour": 12, "minute": 32}
